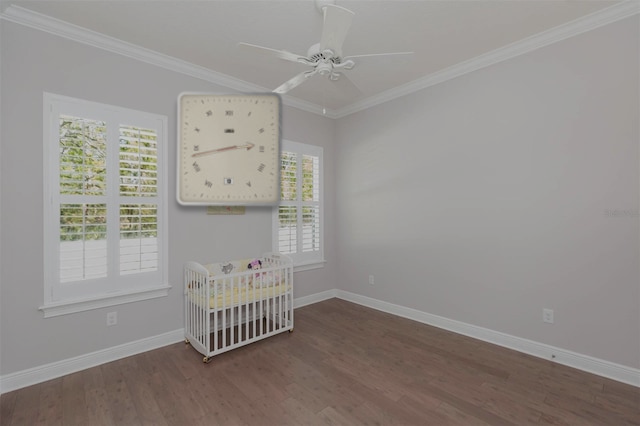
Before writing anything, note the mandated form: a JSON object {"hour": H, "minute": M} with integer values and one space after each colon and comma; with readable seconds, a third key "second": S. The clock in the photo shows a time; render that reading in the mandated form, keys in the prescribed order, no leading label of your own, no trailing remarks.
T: {"hour": 2, "minute": 43}
